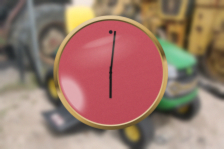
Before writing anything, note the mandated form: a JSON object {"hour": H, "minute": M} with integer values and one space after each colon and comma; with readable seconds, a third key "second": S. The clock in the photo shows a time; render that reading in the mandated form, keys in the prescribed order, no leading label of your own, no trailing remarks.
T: {"hour": 6, "minute": 1}
